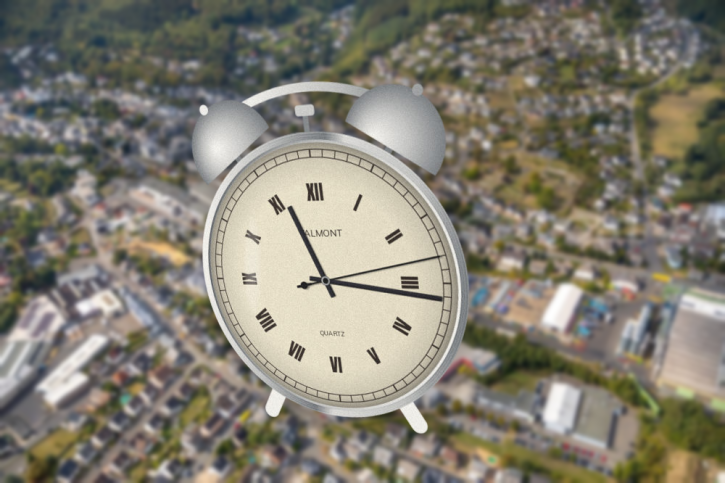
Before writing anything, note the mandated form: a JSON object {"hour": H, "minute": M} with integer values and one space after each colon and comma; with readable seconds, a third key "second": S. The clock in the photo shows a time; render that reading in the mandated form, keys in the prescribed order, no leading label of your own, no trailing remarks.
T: {"hour": 11, "minute": 16, "second": 13}
